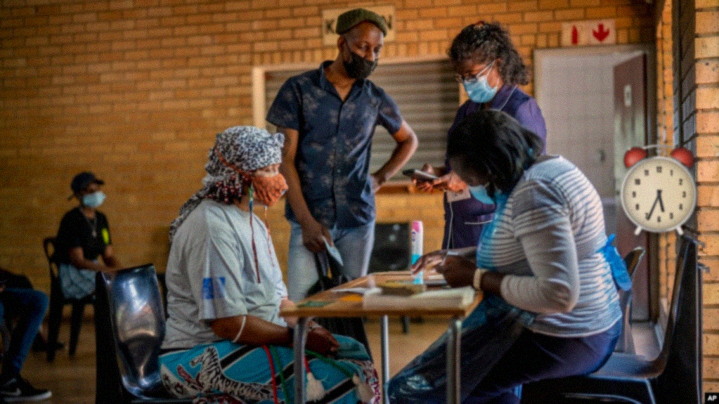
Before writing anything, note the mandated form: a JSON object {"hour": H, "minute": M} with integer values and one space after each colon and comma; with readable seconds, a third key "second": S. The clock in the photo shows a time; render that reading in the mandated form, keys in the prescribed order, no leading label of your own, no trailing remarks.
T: {"hour": 5, "minute": 34}
